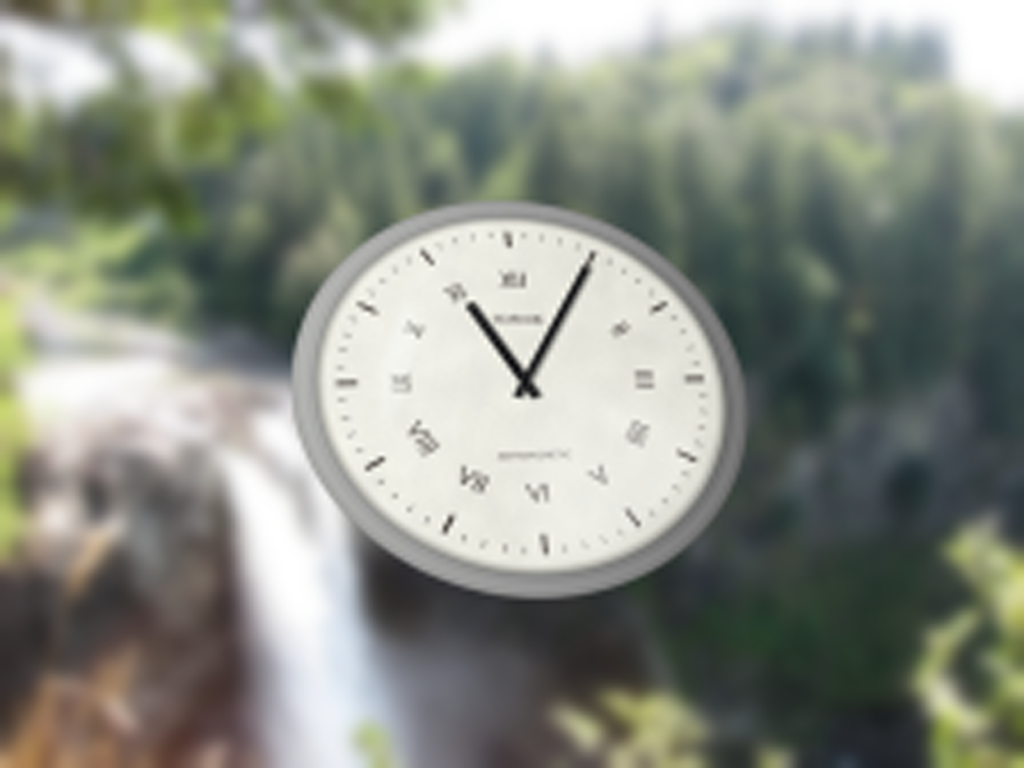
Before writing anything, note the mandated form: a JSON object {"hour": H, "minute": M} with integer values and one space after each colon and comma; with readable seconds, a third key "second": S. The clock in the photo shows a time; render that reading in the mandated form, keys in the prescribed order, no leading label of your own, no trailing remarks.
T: {"hour": 11, "minute": 5}
